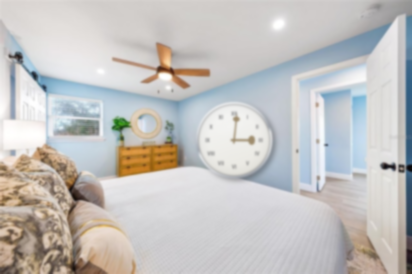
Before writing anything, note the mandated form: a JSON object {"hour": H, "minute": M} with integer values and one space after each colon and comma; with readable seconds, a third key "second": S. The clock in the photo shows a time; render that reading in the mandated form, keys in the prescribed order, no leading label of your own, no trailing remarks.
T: {"hour": 3, "minute": 1}
